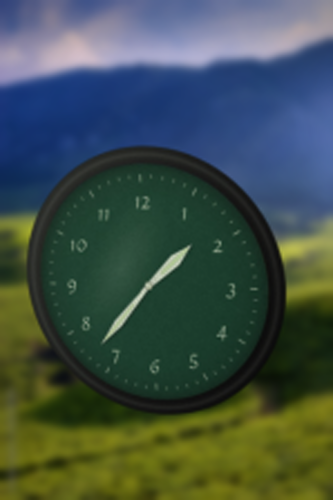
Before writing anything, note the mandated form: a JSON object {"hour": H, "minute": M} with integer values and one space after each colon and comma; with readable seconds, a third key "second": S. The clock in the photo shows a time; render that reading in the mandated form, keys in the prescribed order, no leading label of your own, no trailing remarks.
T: {"hour": 1, "minute": 37}
